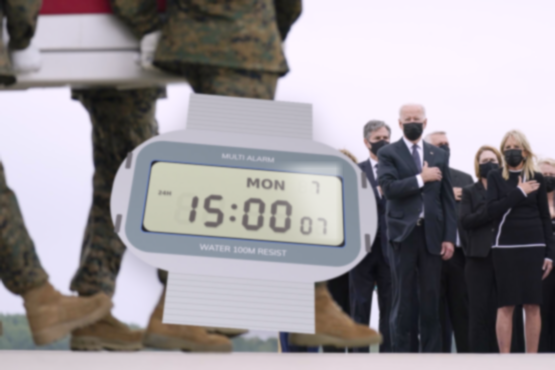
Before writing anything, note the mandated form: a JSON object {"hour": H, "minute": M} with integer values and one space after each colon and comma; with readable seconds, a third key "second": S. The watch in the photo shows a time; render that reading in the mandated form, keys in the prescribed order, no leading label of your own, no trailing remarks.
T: {"hour": 15, "minute": 0, "second": 7}
